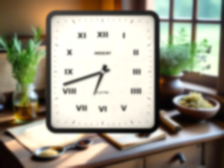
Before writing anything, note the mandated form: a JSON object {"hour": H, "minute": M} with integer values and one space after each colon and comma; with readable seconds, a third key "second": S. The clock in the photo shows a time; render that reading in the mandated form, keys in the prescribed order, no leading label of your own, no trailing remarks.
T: {"hour": 6, "minute": 42}
